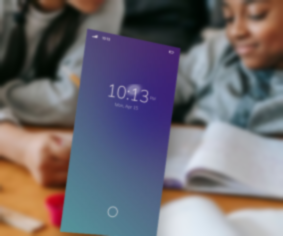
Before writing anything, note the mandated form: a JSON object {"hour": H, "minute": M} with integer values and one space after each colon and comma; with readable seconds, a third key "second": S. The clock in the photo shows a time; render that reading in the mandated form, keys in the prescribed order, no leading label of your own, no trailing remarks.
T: {"hour": 10, "minute": 13}
